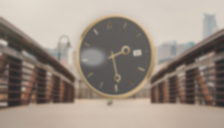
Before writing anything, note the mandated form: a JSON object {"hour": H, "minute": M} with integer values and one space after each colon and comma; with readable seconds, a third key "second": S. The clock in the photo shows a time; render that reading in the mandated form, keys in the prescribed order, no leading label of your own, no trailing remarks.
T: {"hour": 2, "minute": 29}
